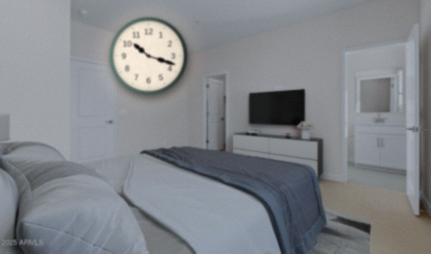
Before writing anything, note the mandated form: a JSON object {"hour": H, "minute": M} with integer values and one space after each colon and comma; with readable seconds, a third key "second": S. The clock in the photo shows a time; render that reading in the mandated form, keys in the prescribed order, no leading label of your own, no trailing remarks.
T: {"hour": 10, "minute": 18}
